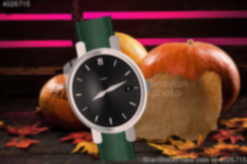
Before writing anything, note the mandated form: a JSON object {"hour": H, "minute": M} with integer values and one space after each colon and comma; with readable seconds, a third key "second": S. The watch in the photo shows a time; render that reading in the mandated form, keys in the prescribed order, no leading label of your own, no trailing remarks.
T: {"hour": 8, "minute": 12}
